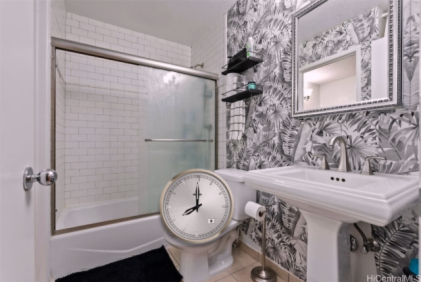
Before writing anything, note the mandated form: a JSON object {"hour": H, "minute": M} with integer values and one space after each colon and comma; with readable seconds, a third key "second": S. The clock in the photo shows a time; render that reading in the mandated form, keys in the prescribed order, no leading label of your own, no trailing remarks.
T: {"hour": 8, "minute": 0}
